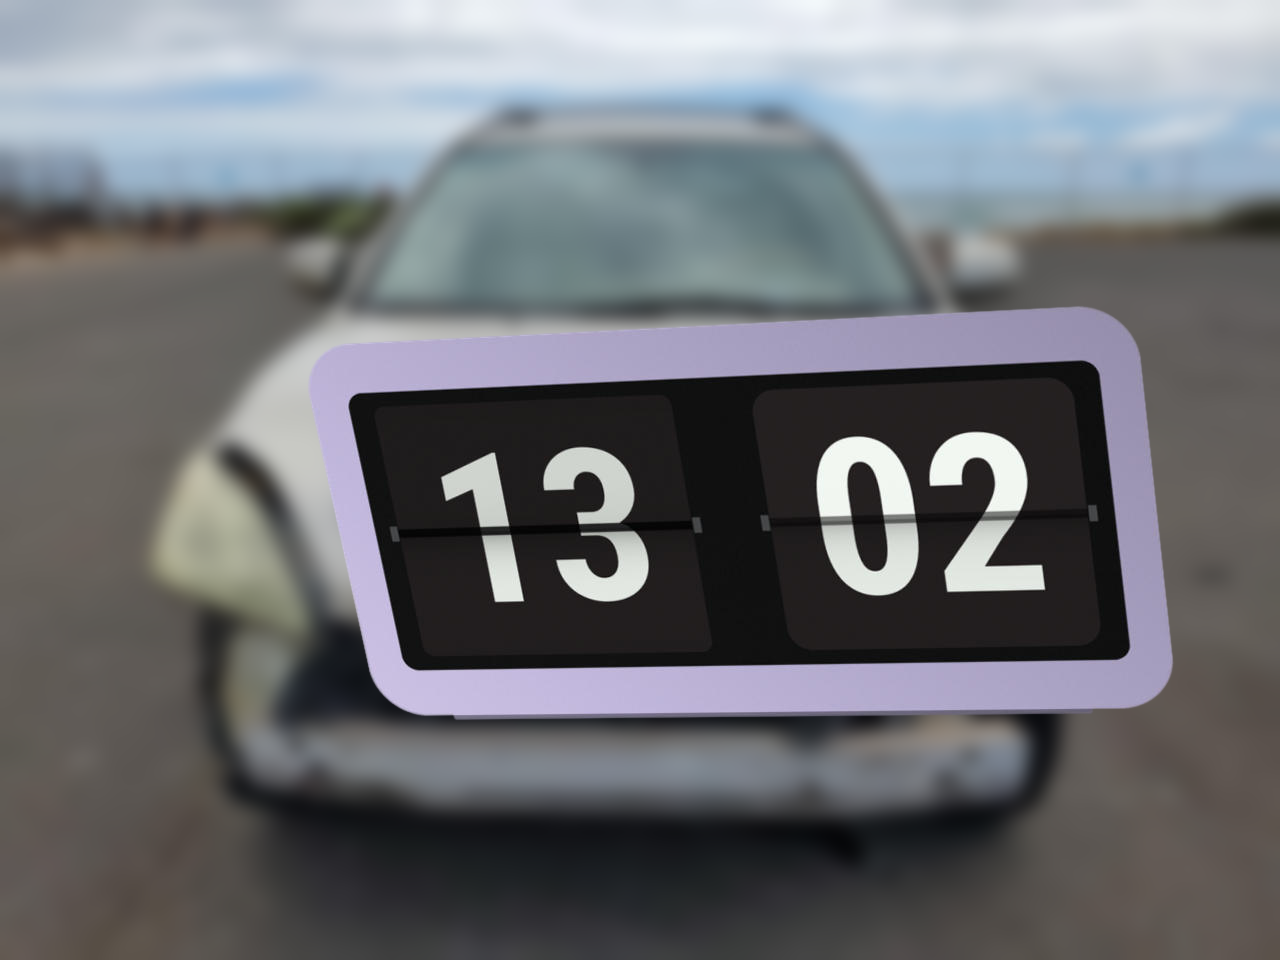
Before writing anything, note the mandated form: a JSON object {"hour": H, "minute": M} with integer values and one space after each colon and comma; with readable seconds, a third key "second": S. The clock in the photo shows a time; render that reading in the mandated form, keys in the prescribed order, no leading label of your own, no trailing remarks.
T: {"hour": 13, "minute": 2}
